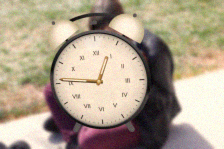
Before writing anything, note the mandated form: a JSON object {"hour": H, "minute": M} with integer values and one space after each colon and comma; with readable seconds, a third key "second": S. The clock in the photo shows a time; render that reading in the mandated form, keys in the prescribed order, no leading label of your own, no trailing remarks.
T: {"hour": 12, "minute": 46}
